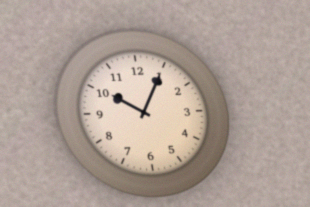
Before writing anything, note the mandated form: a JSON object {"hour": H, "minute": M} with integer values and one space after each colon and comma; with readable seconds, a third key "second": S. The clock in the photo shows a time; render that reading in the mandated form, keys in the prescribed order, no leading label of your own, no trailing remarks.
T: {"hour": 10, "minute": 5}
